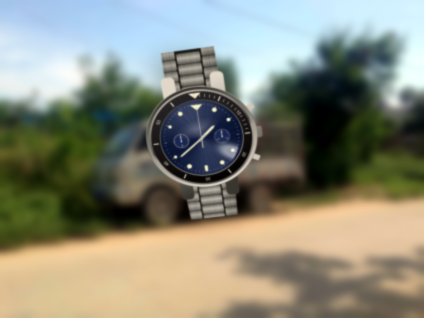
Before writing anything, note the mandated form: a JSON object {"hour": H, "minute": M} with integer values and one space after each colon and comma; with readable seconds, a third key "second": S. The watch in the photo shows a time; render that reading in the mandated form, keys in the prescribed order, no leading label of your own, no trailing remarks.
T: {"hour": 1, "minute": 39}
